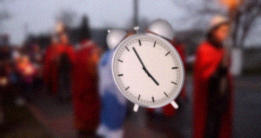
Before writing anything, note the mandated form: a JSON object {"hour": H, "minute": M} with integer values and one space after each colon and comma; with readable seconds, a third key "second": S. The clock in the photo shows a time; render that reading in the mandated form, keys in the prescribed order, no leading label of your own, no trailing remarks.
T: {"hour": 4, "minute": 57}
